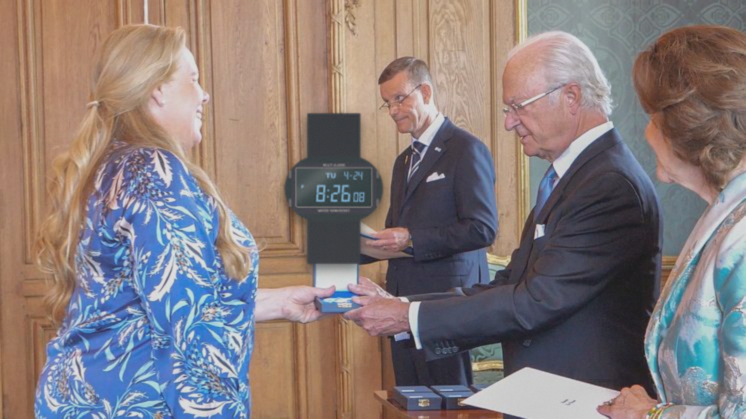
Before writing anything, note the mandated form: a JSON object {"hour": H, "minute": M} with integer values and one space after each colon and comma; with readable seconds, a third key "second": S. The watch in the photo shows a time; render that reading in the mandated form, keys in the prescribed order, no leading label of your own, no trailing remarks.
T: {"hour": 8, "minute": 26}
